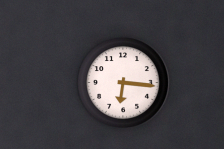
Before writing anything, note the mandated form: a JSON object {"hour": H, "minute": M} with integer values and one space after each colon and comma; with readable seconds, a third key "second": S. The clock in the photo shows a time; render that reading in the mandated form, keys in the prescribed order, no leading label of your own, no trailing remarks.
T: {"hour": 6, "minute": 16}
